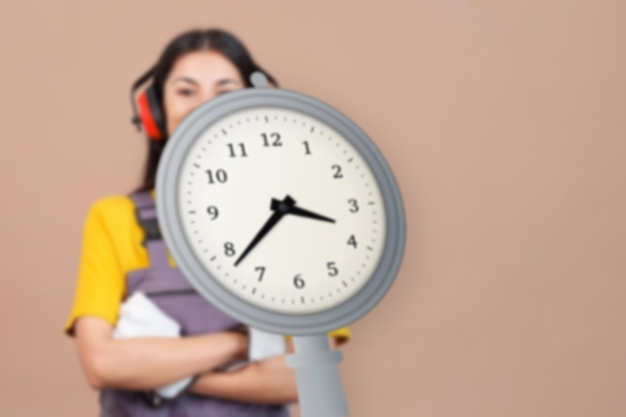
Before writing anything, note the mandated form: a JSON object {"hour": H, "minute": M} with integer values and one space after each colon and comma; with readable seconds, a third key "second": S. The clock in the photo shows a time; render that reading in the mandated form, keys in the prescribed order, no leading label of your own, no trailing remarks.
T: {"hour": 3, "minute": 38}
